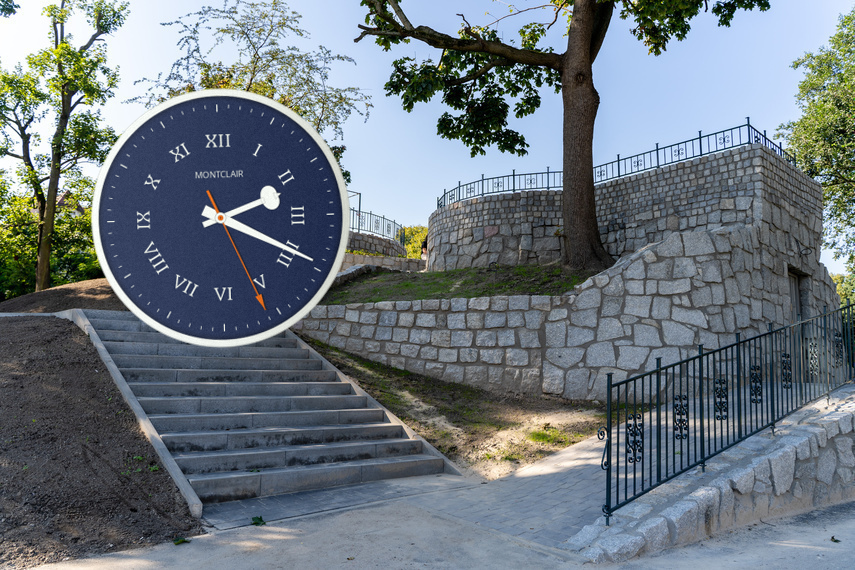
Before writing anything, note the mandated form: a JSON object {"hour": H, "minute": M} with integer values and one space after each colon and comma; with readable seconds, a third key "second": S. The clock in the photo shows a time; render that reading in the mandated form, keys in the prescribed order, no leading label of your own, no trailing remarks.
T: {"hour": 2, "minute": 19, "second": 26}
